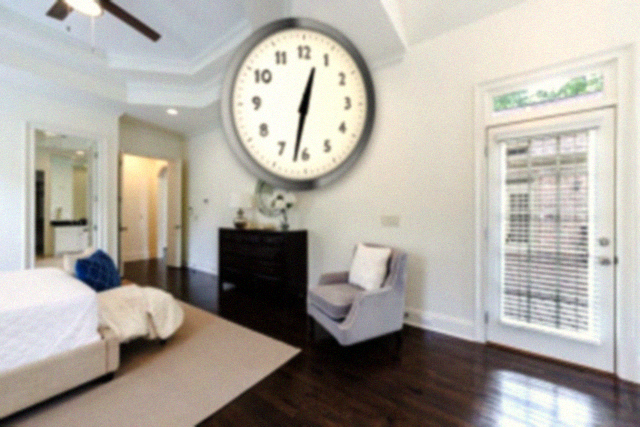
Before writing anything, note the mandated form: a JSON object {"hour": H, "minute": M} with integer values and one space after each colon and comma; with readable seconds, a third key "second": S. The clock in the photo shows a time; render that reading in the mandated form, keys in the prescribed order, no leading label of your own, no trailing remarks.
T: {"hour": 12, "minute": 32}
